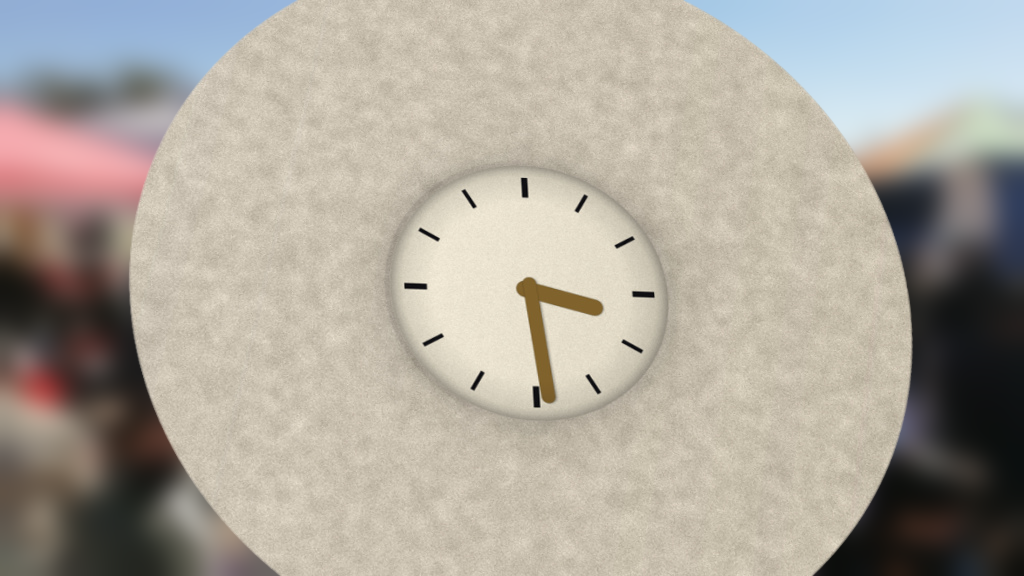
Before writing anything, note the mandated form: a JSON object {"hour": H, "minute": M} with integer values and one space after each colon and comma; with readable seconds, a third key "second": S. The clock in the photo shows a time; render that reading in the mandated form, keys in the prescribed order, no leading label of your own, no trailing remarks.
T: {"hour": 3, "minute": 29}
